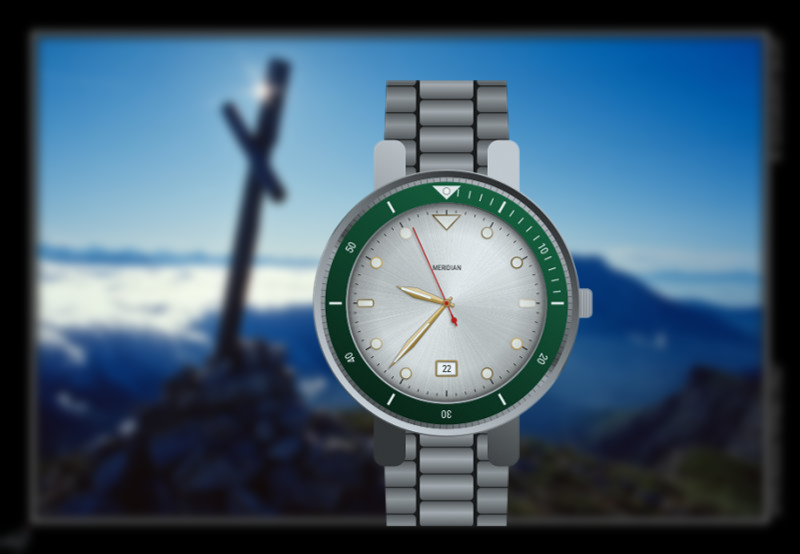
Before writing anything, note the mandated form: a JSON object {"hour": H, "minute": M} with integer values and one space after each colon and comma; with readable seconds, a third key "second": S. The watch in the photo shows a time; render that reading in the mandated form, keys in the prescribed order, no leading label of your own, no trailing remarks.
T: {"hour": 9, "minute": 36, "second": 56}
